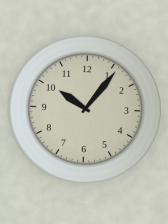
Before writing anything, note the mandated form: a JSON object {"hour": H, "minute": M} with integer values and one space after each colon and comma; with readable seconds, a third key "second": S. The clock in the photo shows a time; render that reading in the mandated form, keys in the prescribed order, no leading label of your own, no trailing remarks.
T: {"hour": 10, "minute": 6}
